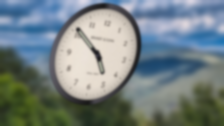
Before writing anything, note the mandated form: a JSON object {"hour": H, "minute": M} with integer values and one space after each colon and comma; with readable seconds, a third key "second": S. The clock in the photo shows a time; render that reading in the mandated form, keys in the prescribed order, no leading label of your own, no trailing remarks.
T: {"hour": 4, "minute": 51}
